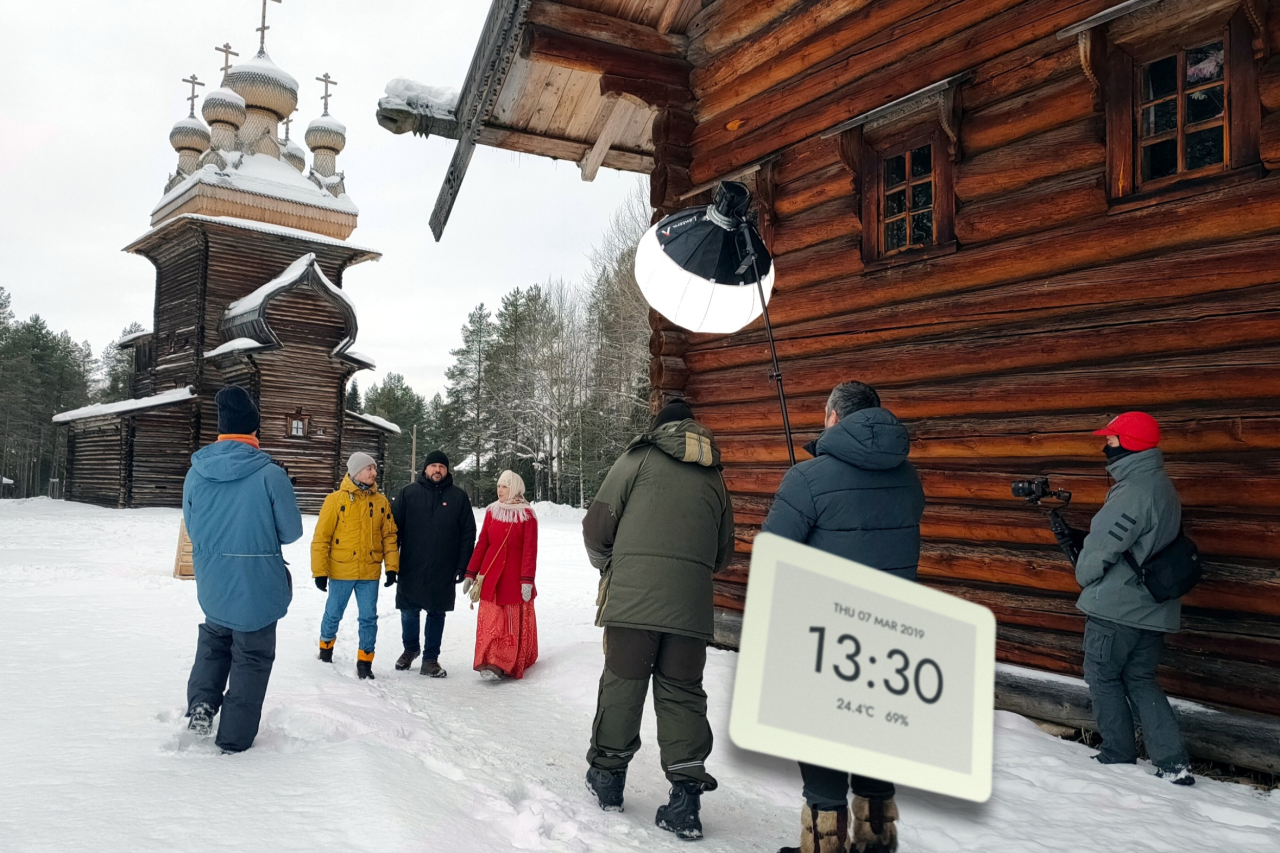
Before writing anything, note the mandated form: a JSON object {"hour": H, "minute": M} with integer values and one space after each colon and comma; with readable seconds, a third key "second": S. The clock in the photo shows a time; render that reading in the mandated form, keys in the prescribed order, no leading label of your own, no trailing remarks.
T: {"hour": 13, "minute": 30}
